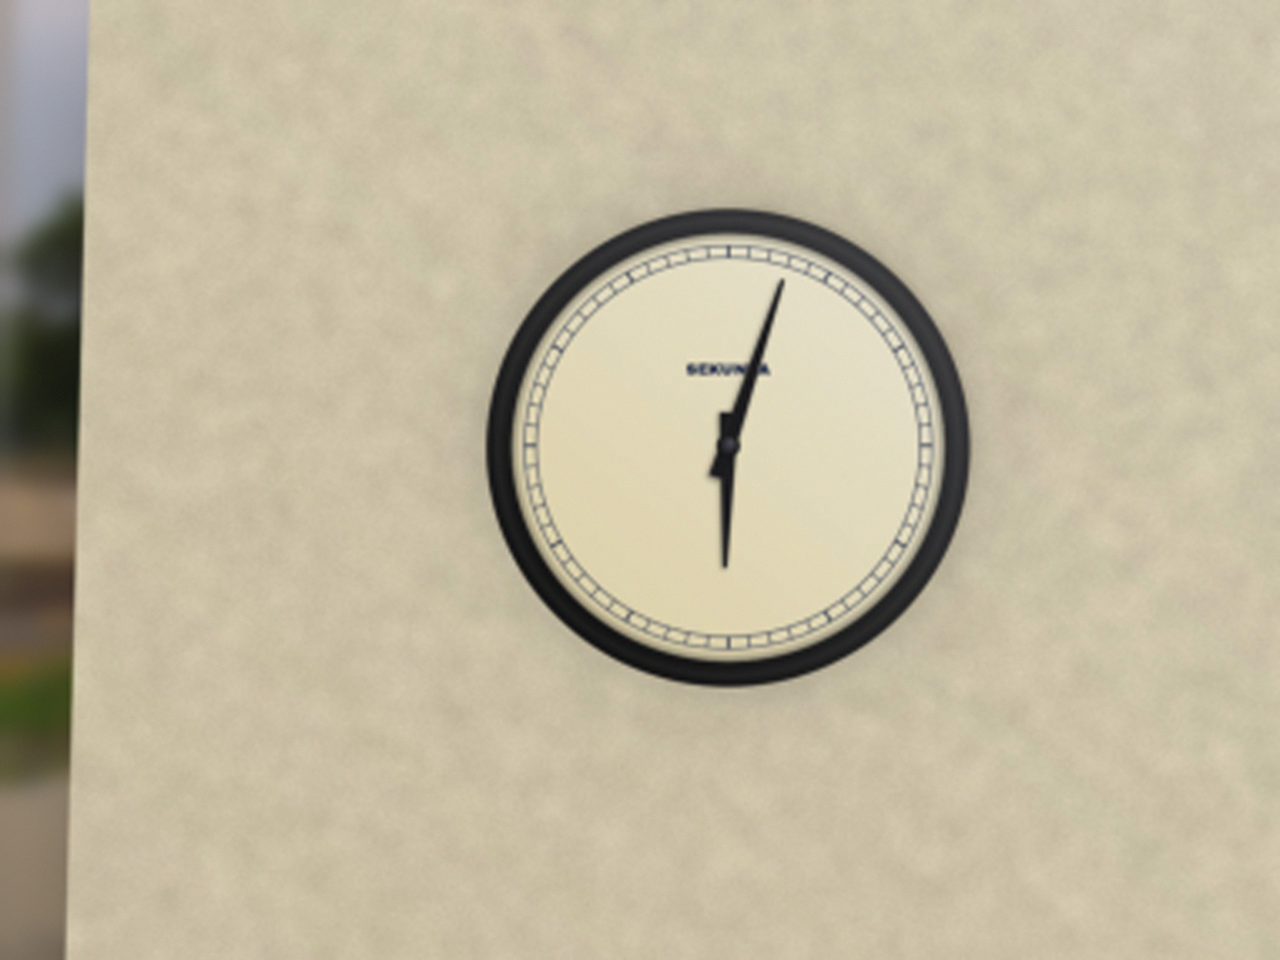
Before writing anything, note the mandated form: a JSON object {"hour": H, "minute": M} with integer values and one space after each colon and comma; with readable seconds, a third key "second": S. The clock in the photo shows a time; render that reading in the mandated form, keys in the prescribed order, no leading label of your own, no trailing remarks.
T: {"hour": 6, "minute": 3}
